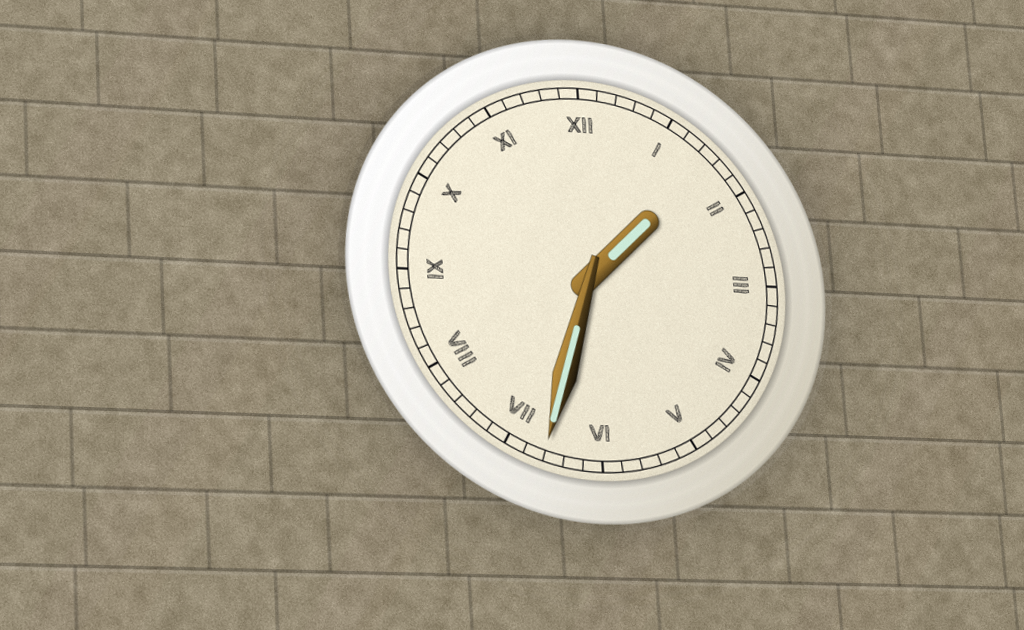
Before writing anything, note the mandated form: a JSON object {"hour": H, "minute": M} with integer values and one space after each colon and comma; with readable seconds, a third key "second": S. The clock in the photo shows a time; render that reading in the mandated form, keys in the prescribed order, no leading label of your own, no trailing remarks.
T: {"hour": 1, "minute": 33}
